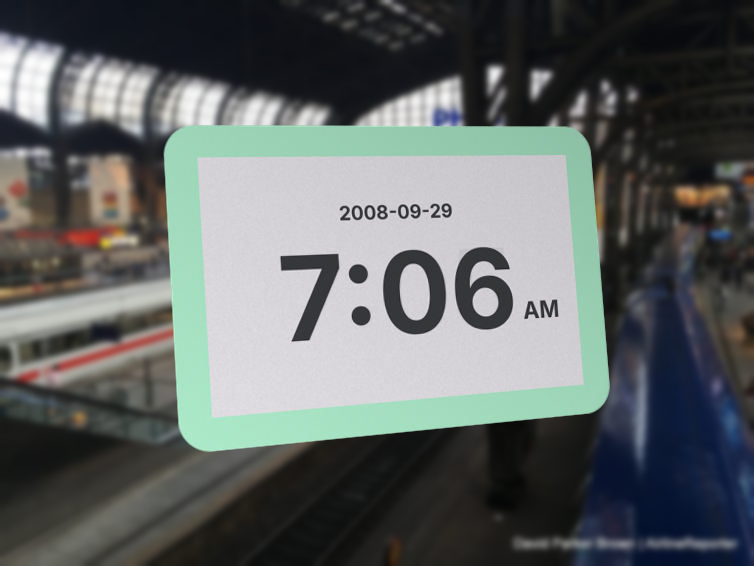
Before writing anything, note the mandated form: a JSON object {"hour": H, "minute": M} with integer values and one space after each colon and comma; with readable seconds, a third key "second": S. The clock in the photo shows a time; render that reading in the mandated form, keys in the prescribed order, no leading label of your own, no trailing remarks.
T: {"hour": 7, "minute": 6}
